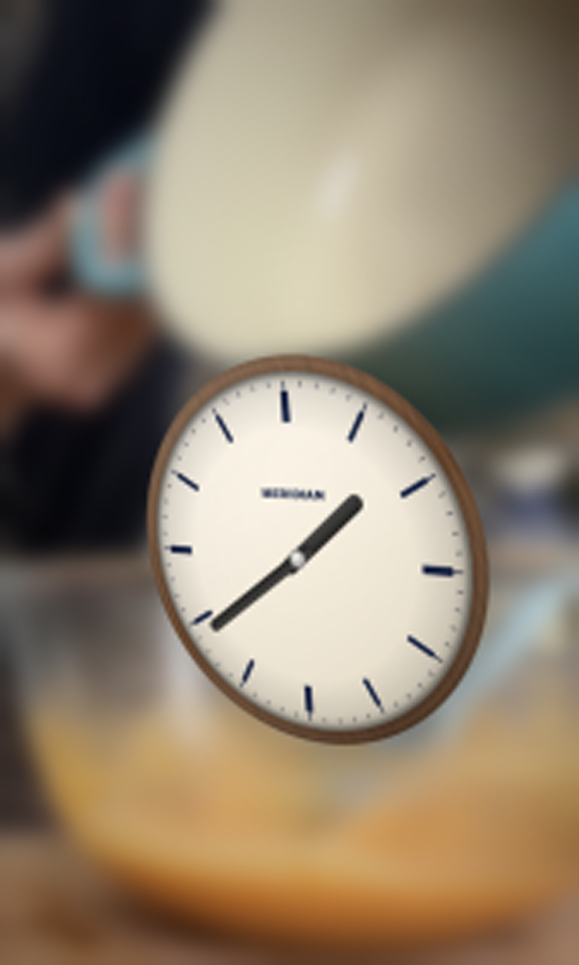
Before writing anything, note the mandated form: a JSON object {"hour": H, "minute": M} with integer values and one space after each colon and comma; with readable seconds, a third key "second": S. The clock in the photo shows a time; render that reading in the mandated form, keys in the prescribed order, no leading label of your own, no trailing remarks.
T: {"hour": 1, "minute": 39}
